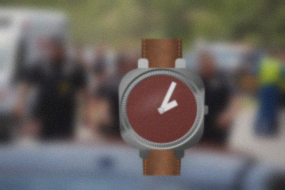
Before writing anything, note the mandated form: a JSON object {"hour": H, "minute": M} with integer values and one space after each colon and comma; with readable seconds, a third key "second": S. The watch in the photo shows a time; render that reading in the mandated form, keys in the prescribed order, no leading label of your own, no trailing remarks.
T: {"hour": 2, "minute": 4}
